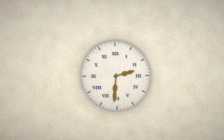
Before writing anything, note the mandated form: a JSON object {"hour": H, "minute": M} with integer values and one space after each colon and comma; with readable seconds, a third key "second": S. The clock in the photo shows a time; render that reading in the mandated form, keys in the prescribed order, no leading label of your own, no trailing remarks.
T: {"hour": 2, "minute": 31}
